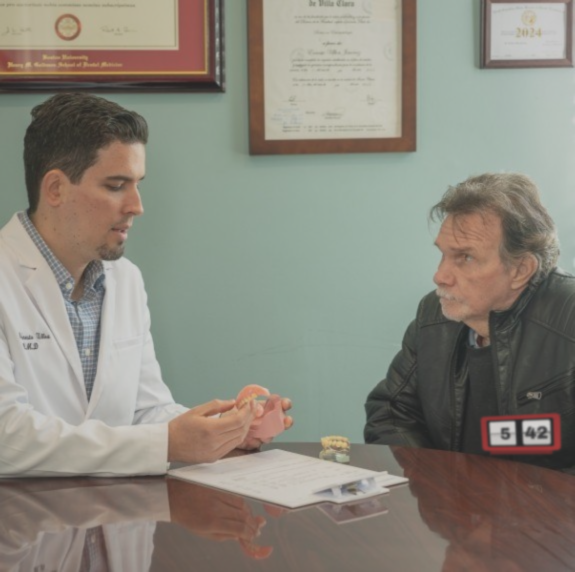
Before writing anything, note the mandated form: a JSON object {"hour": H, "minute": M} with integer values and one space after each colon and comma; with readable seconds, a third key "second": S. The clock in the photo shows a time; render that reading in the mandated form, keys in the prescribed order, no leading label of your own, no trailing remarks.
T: {"hour": 5, "minute": 42}
